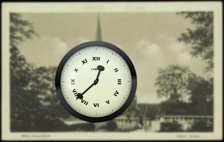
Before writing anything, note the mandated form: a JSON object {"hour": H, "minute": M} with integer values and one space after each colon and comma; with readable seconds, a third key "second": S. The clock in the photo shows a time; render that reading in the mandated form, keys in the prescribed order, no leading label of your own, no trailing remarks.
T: {"hour": 12, "minute": 38}
